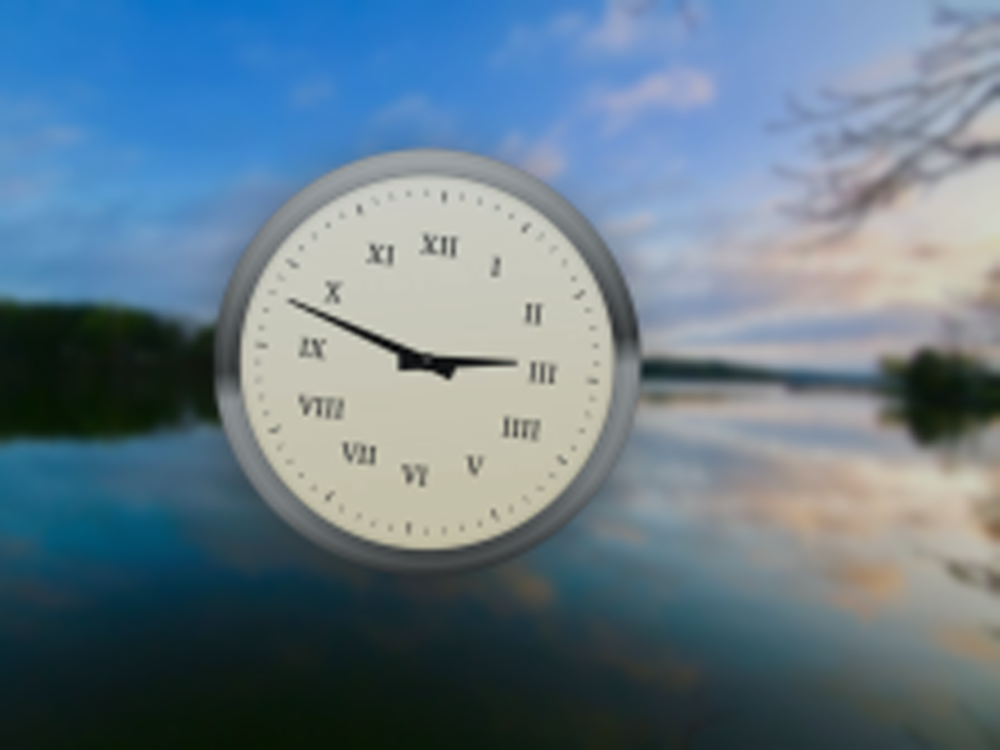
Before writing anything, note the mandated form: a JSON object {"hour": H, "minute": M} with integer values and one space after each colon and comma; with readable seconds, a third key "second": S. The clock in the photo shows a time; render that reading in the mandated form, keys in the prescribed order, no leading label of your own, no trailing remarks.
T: {"hour": 2, "minute": 48}
